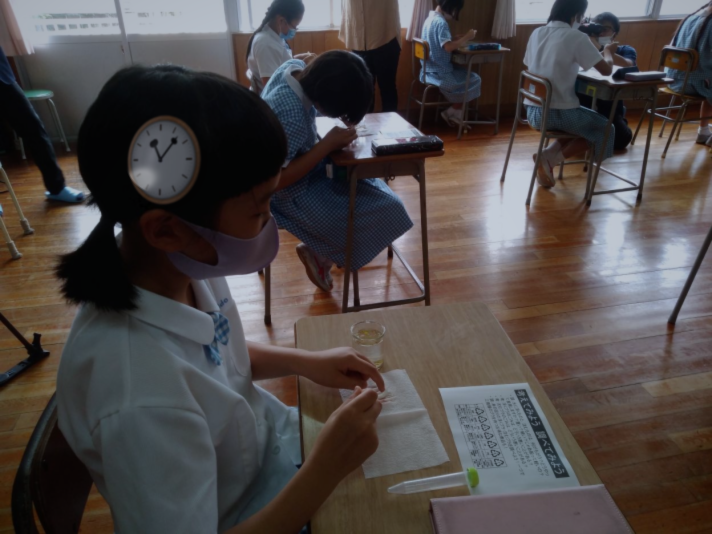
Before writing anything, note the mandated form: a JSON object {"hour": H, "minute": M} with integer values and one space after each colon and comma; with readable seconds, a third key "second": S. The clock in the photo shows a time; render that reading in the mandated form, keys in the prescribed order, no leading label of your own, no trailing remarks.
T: {"hour": 11, "minute": 7}
